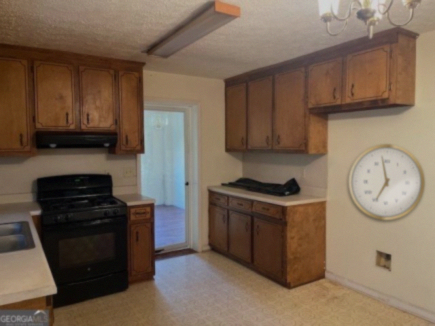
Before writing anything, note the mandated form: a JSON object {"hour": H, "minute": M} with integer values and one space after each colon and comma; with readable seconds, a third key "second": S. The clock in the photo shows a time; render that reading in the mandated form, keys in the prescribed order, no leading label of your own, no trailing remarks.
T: {"hour": 6, "minute": 58}
